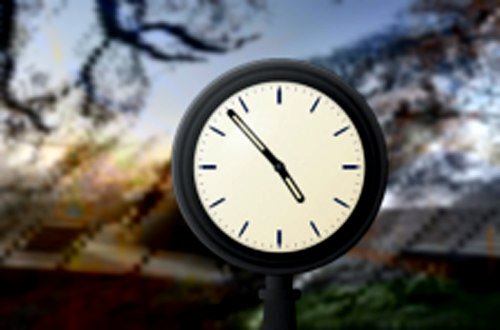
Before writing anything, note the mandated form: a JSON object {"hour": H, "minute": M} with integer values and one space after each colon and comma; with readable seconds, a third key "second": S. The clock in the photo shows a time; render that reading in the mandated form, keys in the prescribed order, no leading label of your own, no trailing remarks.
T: {"hour": 4, "minute": 53}
